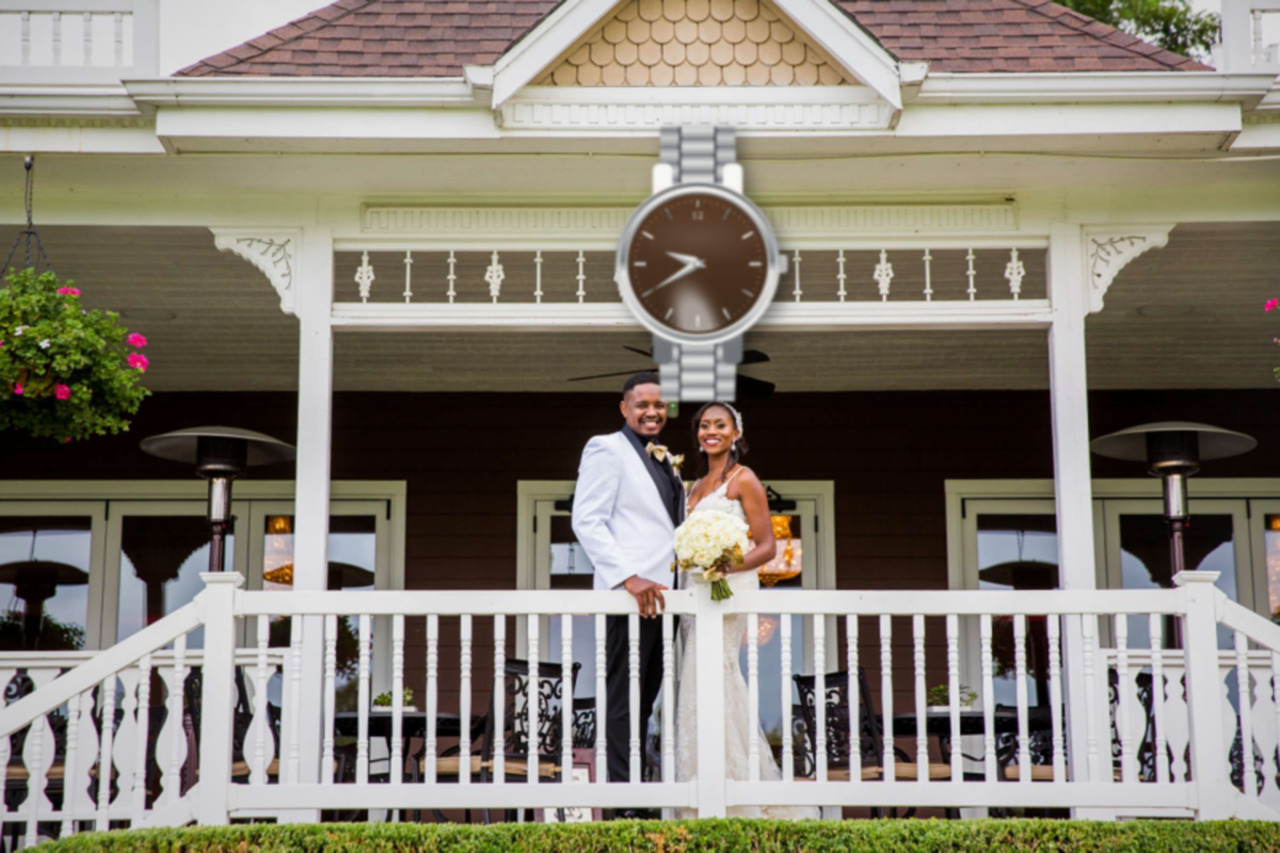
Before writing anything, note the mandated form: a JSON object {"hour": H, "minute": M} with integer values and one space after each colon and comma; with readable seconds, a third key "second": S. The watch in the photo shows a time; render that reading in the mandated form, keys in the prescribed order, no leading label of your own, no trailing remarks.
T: {"hour": 9, "minute": 40}
